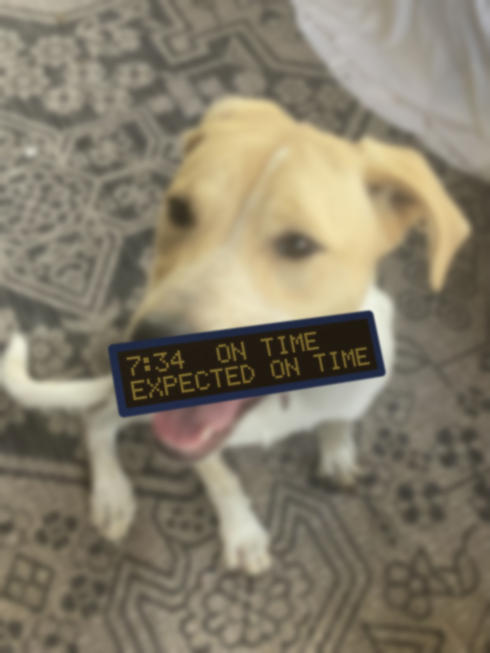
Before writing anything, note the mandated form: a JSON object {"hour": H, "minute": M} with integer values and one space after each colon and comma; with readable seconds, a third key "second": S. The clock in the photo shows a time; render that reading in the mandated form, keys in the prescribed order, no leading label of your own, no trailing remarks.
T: {"hour": 7, "minute": 34}
